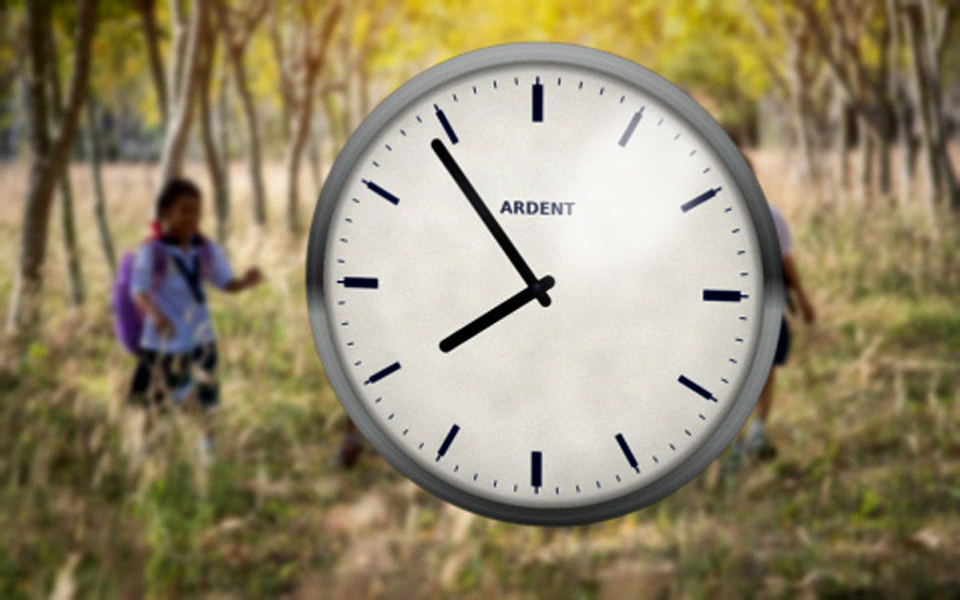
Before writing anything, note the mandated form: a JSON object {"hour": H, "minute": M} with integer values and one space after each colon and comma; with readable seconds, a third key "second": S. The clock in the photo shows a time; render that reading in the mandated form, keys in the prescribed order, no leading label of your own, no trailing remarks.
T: {"hour": 7, "minute": 54}
